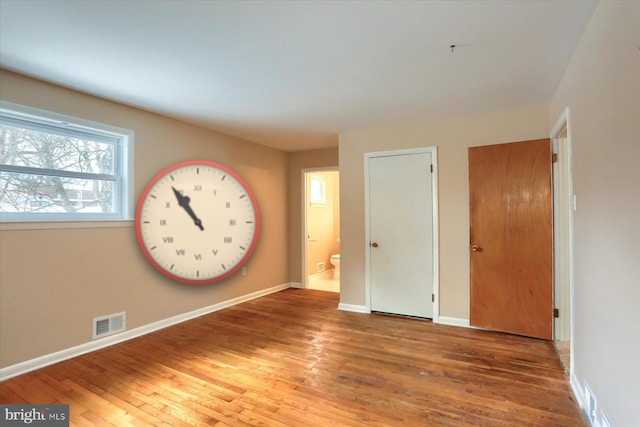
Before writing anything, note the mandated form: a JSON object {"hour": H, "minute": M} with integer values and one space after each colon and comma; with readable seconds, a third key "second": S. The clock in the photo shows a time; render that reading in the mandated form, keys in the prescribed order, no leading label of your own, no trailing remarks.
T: {"hour": 10, "minute": 54}
